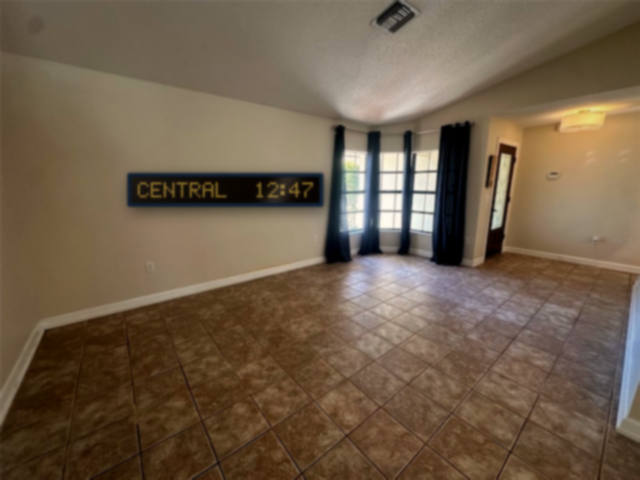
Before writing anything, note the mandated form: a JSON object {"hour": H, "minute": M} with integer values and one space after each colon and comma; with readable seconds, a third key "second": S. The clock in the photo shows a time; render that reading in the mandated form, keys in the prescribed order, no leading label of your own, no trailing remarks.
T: {"hour": 12, "minute": 47}
